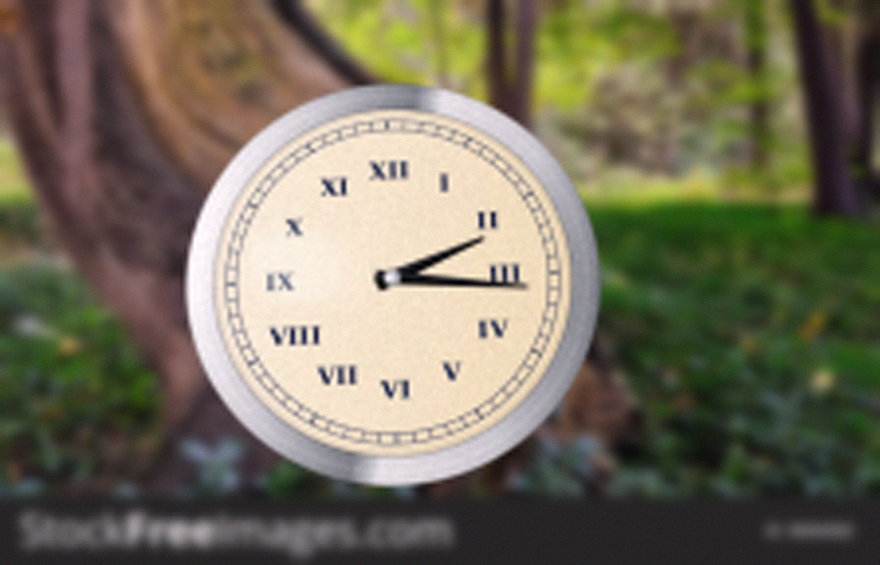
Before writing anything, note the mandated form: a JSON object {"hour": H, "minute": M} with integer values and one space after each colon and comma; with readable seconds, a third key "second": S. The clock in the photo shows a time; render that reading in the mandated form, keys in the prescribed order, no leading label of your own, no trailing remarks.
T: {"hour": 2, "minute": 16}
